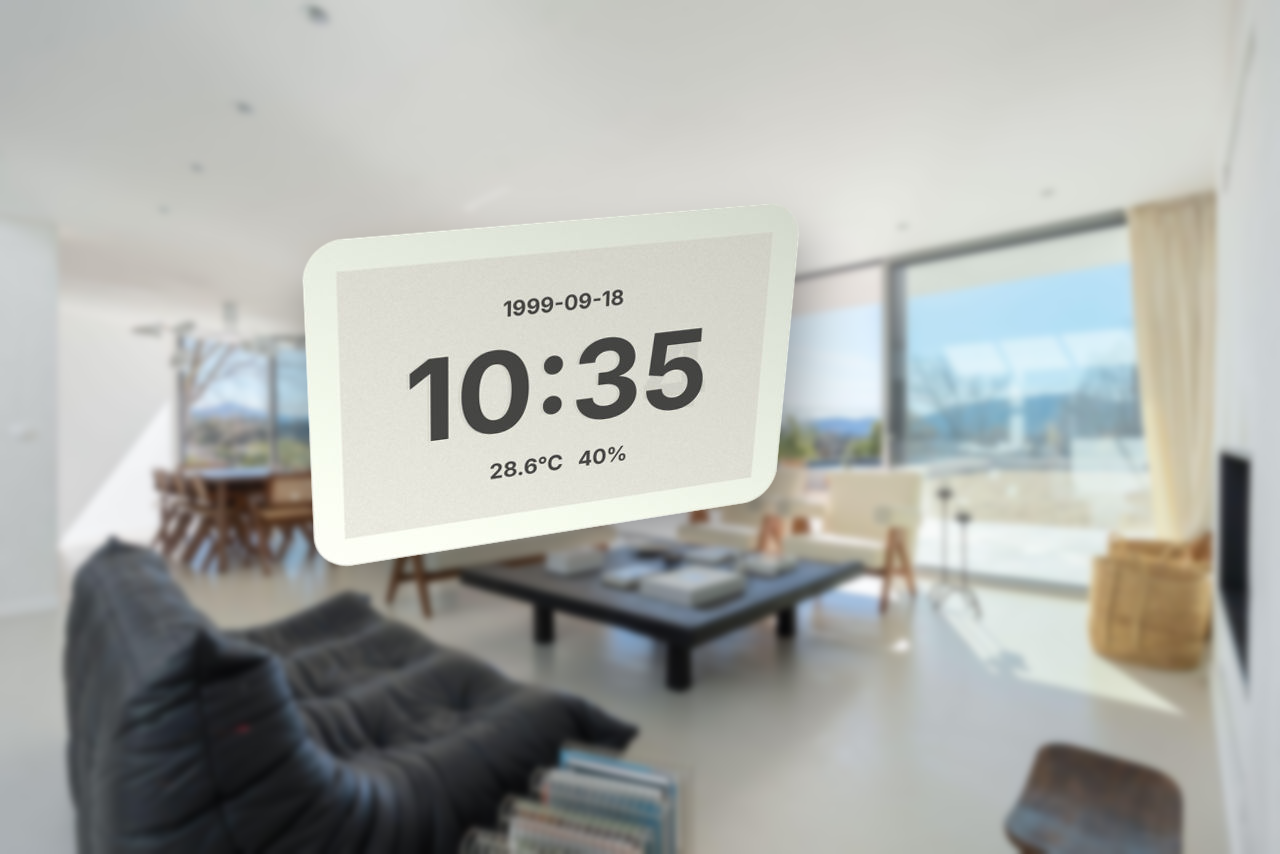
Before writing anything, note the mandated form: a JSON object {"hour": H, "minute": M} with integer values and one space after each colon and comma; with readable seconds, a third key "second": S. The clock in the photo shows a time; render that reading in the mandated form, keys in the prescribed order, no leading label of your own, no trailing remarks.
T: {"hour": 10, "minute": 35}
